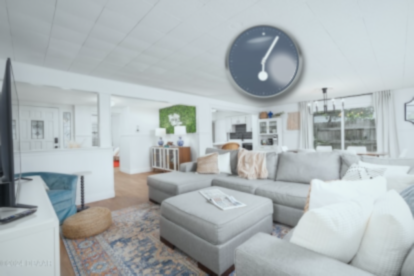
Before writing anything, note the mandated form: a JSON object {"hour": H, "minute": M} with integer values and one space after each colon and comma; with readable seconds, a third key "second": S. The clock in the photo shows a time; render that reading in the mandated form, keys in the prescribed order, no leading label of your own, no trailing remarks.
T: {"hour": 6, "minute": 5}
